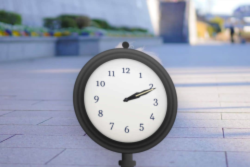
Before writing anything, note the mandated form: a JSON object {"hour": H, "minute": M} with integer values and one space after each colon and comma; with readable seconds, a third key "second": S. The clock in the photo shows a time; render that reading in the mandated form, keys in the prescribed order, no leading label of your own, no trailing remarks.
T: {"hour": 2, "minute": 11}
